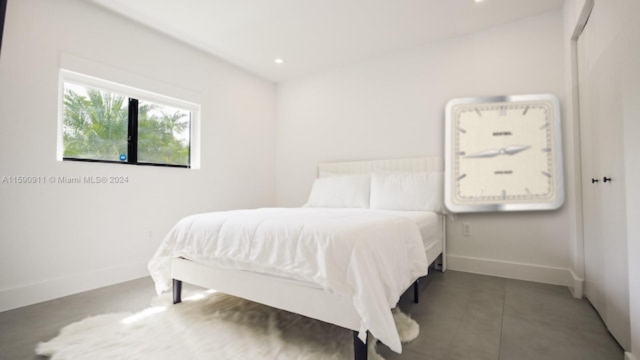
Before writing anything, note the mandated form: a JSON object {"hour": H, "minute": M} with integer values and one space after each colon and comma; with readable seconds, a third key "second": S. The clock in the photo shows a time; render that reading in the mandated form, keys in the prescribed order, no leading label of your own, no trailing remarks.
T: {"hour": 2, "minute": 44}
